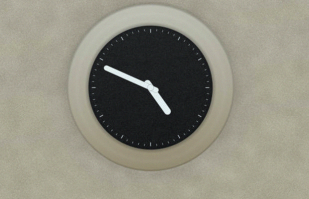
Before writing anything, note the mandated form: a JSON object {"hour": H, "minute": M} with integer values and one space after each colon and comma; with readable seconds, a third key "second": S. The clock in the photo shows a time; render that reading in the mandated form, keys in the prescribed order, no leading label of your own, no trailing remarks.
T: {"hour": 4, "minute": 49}
